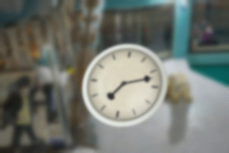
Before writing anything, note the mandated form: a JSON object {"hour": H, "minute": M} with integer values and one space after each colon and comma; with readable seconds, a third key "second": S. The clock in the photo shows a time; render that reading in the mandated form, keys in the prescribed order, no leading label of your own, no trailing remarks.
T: {"hour": 7, "minute": 12}
